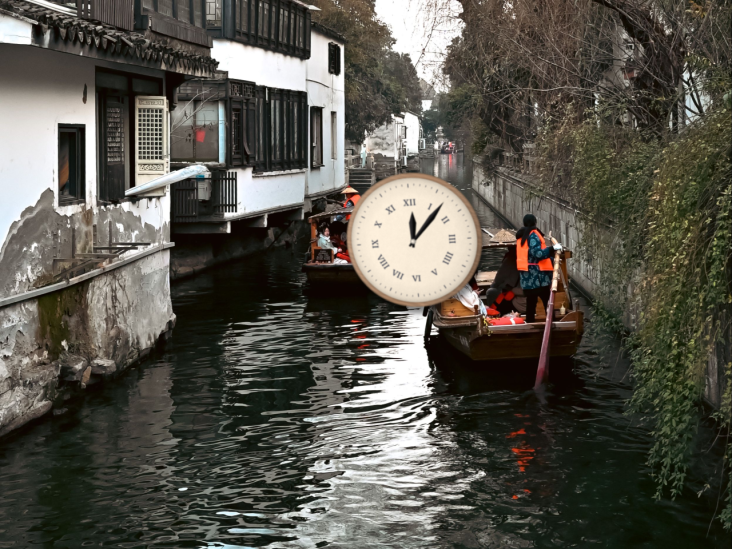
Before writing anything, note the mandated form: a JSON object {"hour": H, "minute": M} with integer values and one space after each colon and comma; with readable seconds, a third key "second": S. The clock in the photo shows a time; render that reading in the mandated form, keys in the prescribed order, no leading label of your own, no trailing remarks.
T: {"hour": 12, "minute": 7}
